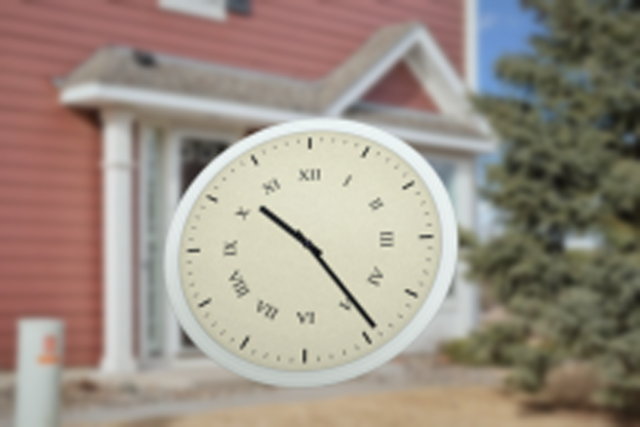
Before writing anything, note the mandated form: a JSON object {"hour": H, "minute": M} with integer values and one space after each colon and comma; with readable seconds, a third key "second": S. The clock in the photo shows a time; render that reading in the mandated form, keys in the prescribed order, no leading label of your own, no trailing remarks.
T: {"hour": 10, "minute": 24}
